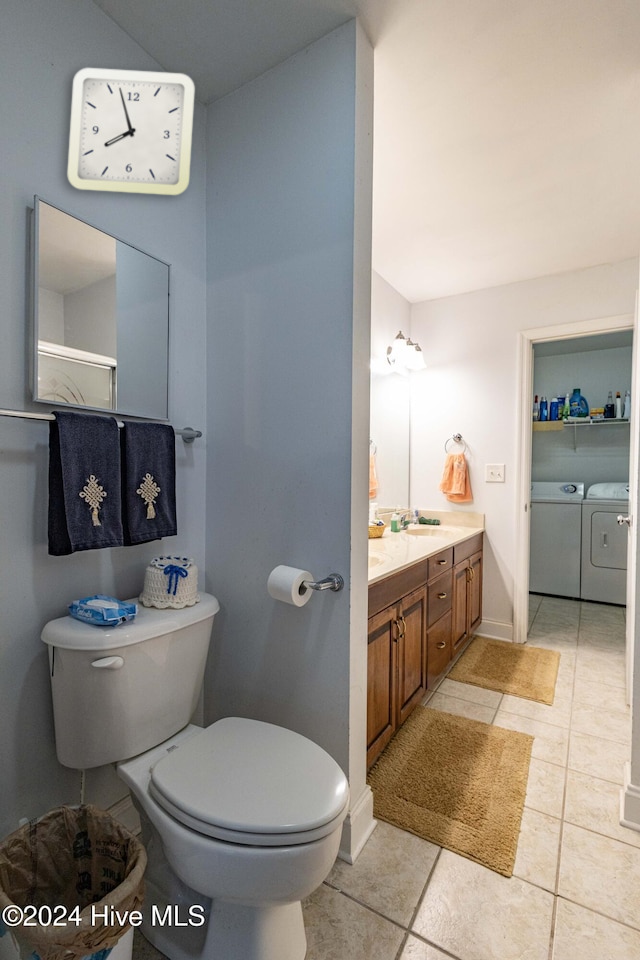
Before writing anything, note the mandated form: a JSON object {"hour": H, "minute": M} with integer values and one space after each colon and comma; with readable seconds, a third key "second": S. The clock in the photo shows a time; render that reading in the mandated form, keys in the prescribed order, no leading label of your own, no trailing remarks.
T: {"hour": 7, "minute": 57}
